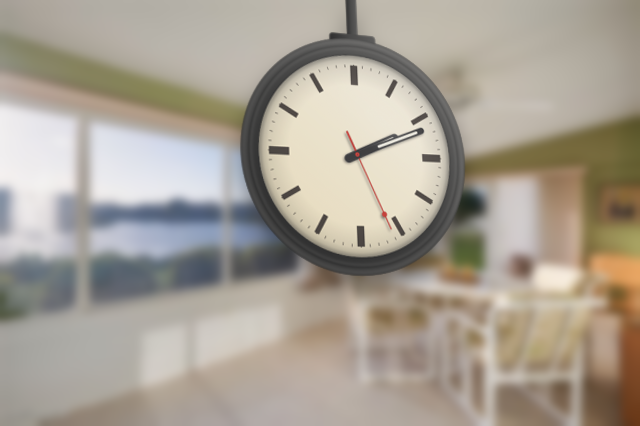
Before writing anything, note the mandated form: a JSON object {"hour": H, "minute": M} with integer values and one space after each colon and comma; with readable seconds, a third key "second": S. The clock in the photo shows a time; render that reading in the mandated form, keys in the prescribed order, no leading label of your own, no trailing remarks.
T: {"hour": 2, "minute": 11, "second": 26}
